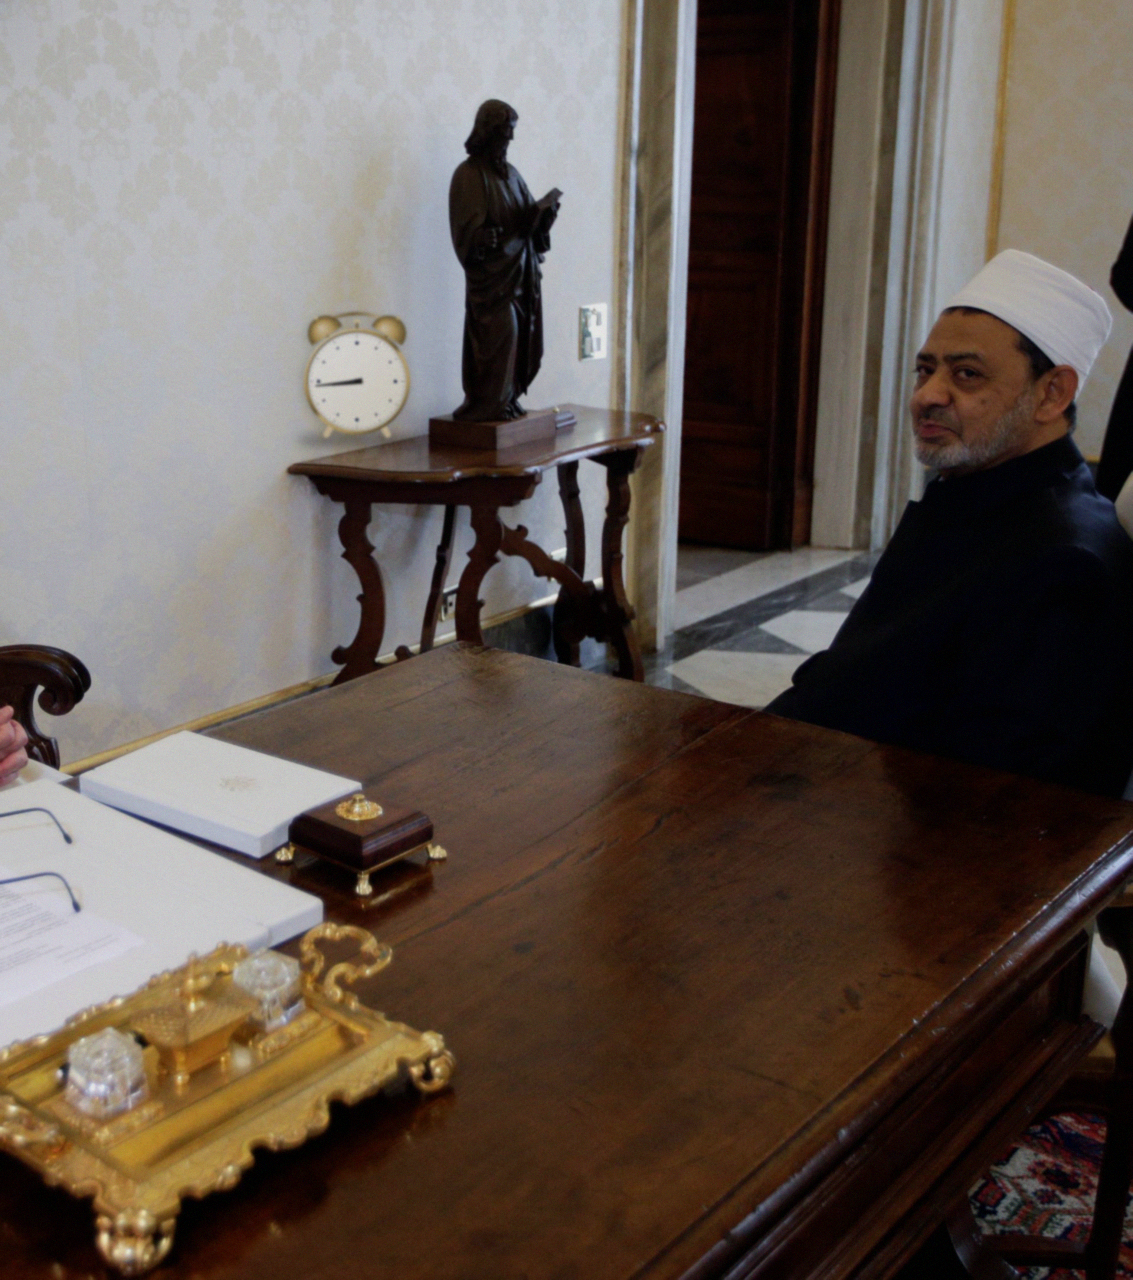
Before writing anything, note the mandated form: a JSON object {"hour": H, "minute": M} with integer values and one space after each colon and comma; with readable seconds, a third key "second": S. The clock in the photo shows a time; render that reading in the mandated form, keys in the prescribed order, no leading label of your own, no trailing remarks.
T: {"hour": 8, "minute": 44}
